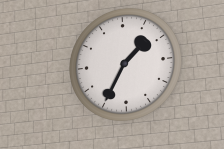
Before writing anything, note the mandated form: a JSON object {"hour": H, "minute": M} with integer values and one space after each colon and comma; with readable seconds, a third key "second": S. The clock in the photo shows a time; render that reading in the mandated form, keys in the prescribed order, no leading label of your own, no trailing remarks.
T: {"hour": 1, "minute": 35}
